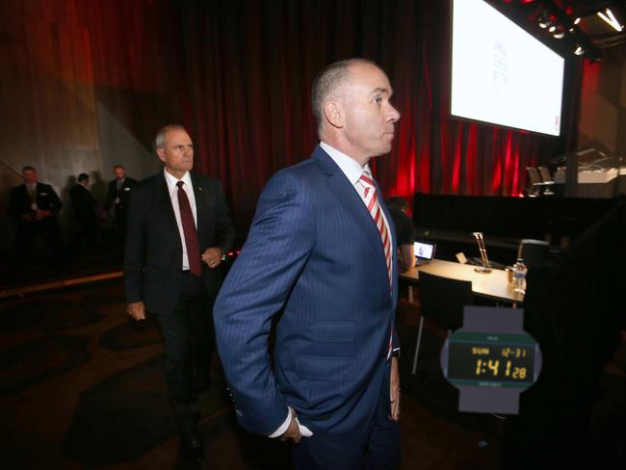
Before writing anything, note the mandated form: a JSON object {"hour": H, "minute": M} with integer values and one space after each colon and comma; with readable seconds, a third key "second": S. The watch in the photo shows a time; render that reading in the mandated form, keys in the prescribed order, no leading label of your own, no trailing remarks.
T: {"hour": 1, "minute": 41}
